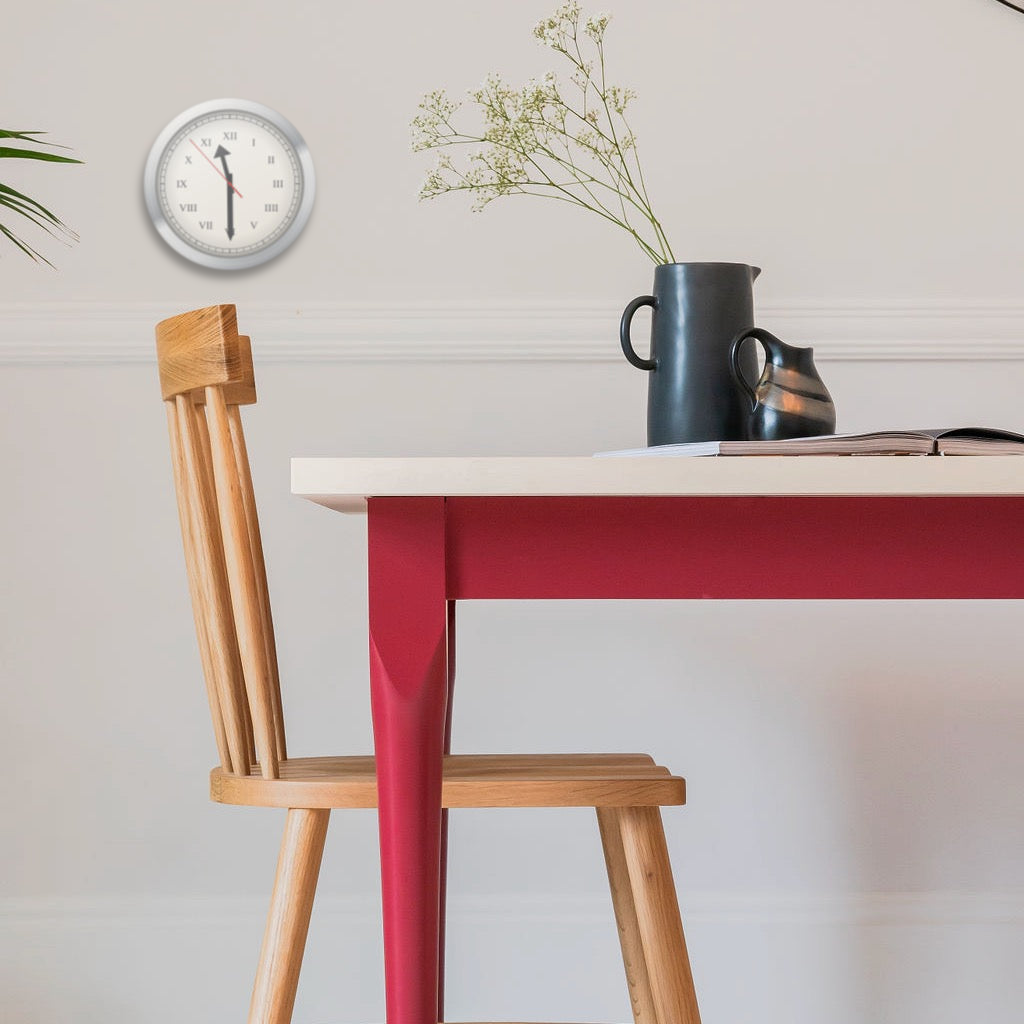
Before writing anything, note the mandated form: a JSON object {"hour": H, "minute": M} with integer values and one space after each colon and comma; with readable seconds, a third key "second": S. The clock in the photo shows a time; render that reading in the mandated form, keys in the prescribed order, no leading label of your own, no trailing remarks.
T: {"hour": 11, "minute": 29, "second": 53}
